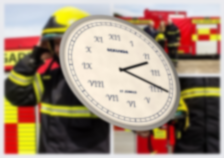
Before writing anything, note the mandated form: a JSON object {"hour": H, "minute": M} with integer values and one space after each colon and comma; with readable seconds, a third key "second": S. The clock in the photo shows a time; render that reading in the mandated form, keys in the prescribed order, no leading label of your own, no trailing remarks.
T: {"hour": 2, "minute": 19}
